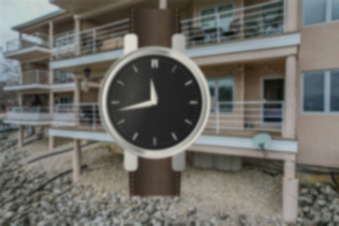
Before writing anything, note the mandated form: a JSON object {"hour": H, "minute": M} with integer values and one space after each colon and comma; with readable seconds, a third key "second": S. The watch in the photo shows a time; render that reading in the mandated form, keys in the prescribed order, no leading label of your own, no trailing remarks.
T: {"hour": 11, "minute": 43}
